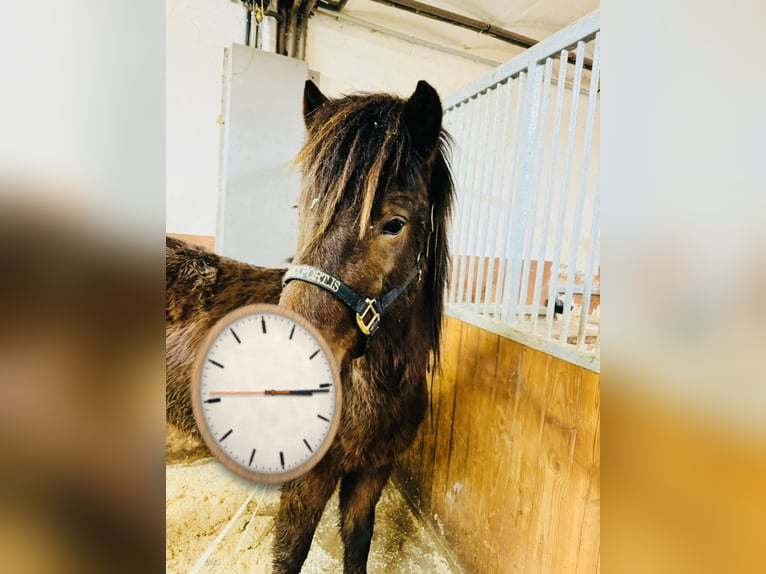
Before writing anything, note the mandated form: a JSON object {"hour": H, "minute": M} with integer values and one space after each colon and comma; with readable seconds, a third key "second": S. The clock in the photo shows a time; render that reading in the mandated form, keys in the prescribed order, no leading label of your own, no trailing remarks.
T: {"hour": 3, "minute": 15, "second": 46}
